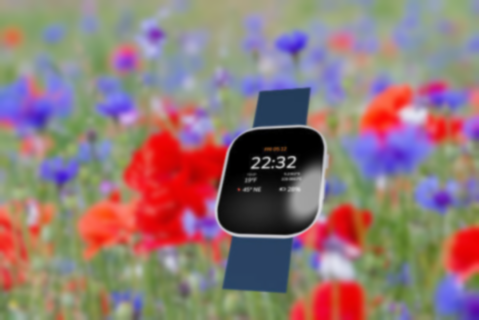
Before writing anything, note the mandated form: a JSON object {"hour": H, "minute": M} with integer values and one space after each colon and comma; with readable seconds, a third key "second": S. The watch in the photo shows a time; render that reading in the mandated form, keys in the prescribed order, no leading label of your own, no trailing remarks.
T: {"hour": 22, "minute": 32}
